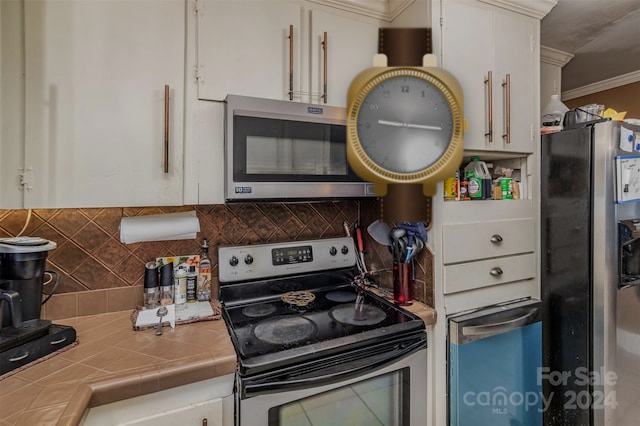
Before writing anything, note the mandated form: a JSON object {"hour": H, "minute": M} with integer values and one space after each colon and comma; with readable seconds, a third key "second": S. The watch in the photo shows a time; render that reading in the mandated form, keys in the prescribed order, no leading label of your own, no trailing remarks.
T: {"hour": 9, "minute": 16}
